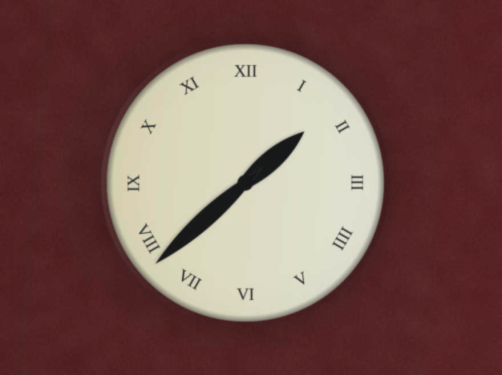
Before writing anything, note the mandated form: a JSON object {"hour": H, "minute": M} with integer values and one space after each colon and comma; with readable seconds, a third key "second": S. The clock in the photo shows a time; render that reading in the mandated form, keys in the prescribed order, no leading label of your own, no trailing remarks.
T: {"hour": 1, "minute": 38}
